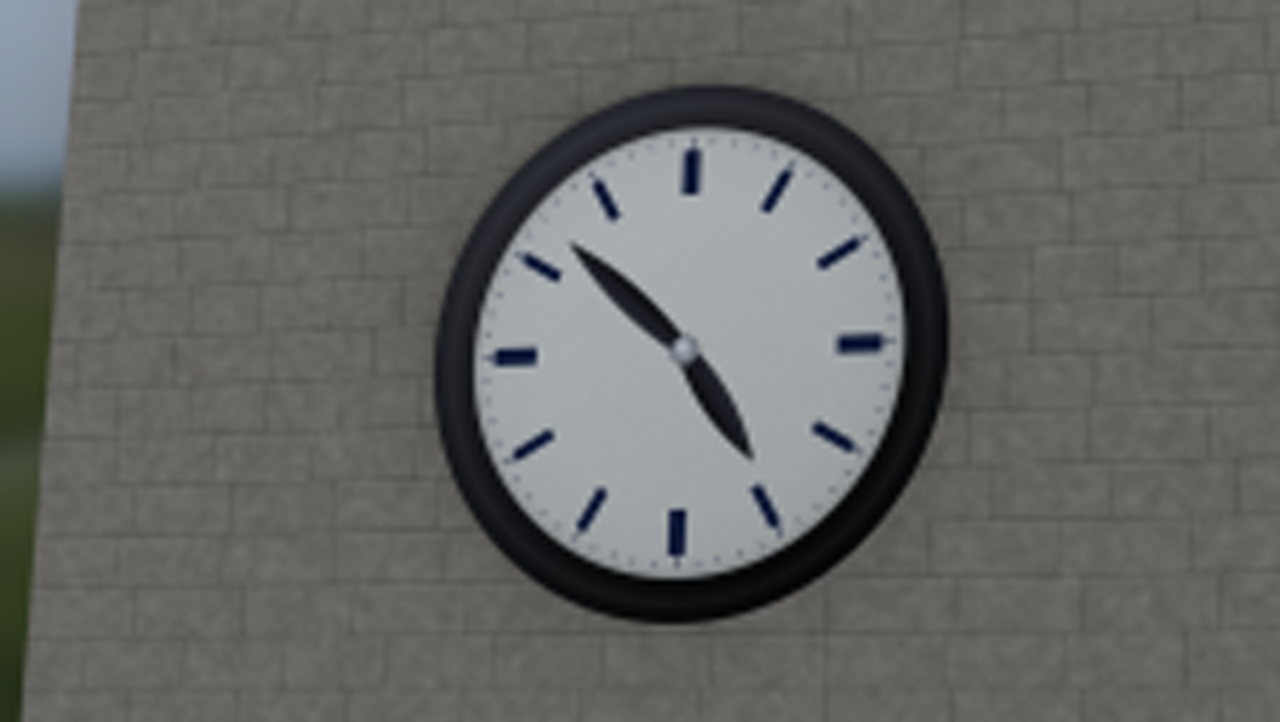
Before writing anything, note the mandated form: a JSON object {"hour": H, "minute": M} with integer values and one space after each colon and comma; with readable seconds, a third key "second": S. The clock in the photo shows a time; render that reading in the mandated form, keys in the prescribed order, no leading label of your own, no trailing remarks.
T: {"hour": 4, "minute": 52}
